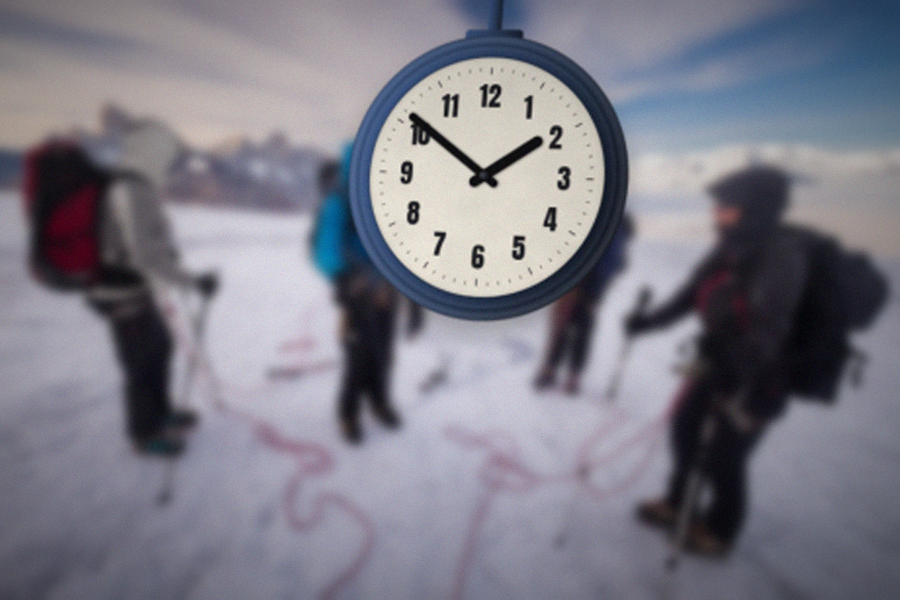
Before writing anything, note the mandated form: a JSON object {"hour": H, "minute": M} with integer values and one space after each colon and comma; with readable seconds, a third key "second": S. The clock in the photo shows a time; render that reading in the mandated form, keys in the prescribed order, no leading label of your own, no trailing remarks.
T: {"hour": 1, "minute": 51}
